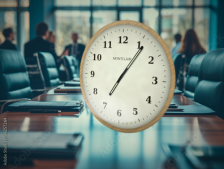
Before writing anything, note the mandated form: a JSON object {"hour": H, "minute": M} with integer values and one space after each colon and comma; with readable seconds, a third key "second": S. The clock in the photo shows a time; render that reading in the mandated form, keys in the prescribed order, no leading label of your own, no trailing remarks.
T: {"hour": 7, "minute": 6}
